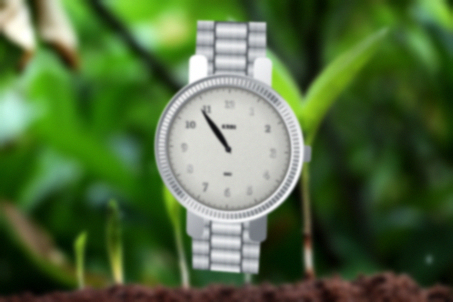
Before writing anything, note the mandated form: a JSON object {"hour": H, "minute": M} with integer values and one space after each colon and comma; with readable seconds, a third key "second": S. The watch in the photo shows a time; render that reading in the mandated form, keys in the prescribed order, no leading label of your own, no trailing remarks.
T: {"hour": 10, "minute": 54}
